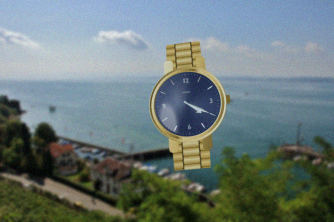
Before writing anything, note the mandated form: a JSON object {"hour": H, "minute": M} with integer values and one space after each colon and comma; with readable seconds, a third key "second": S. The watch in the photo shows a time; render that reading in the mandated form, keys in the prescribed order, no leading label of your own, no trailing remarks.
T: {"hour": 4, "minute": 20}
